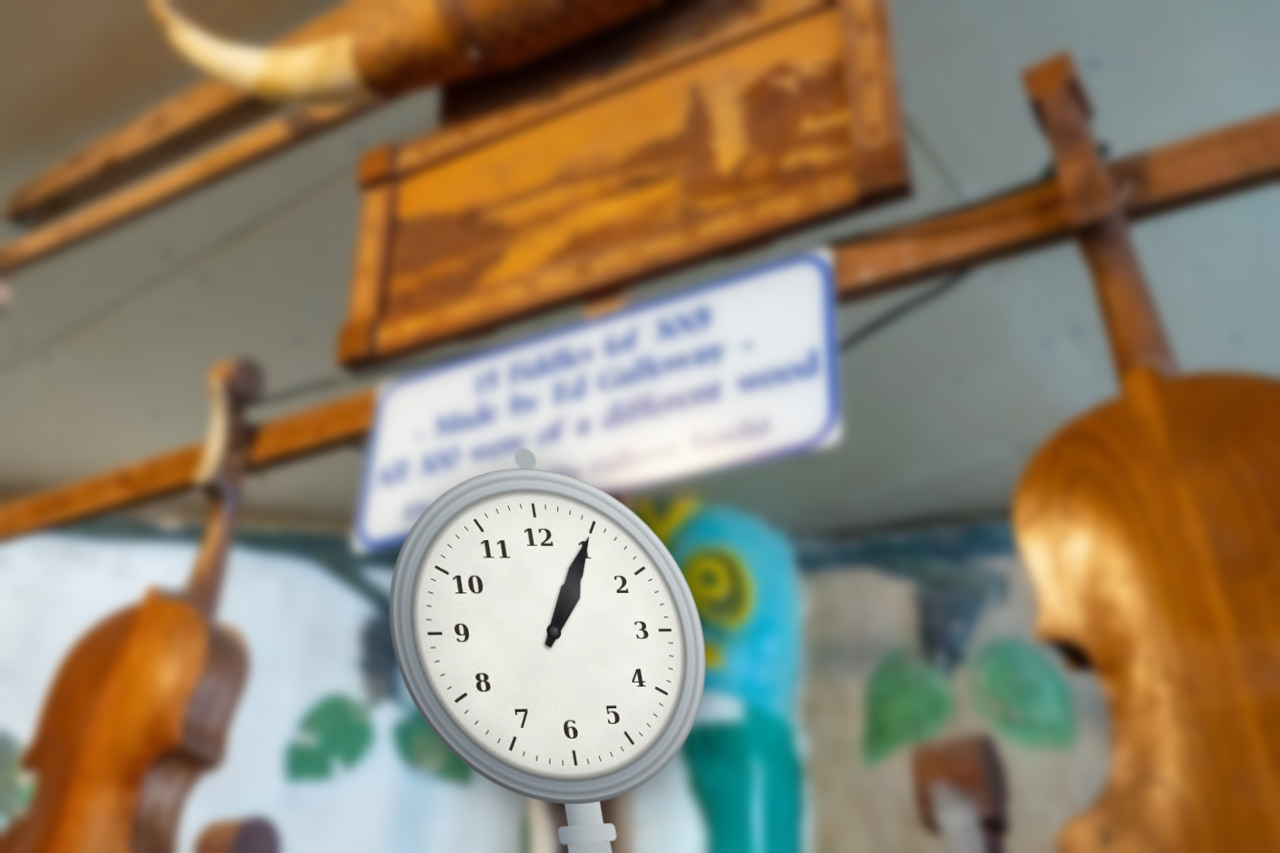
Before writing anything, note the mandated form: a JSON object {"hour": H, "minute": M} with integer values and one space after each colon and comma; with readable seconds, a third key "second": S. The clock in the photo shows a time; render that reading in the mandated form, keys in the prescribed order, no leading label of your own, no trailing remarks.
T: {"hour": 1, "minute": 5}
